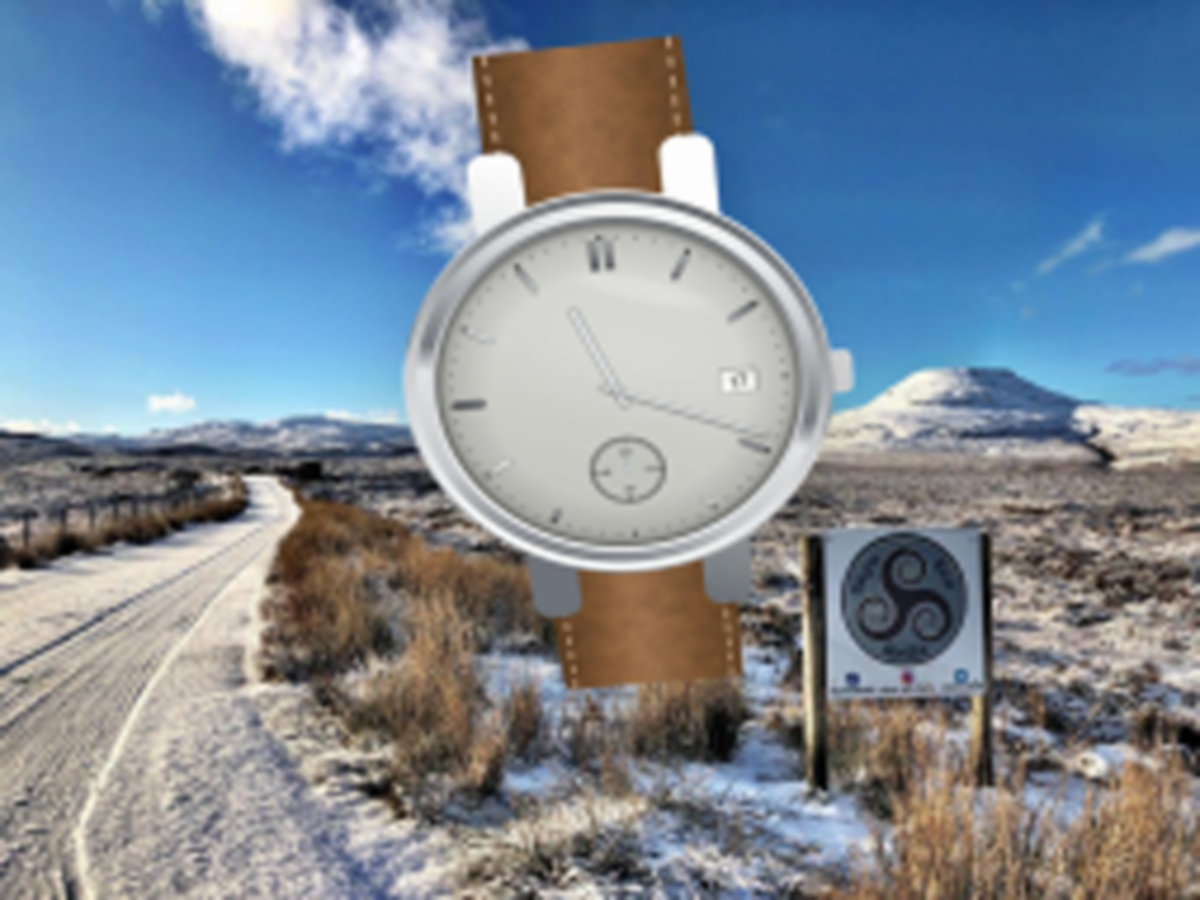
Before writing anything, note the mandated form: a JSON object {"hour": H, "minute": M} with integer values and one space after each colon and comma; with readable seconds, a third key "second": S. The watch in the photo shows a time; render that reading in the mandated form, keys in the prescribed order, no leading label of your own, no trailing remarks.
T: {"hour": 11, "minute": 19}
